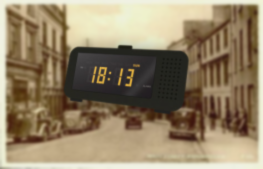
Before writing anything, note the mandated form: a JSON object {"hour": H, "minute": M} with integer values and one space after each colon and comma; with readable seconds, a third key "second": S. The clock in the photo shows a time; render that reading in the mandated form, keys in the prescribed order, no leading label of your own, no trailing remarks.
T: {"hour": 18, "minute": 13}
